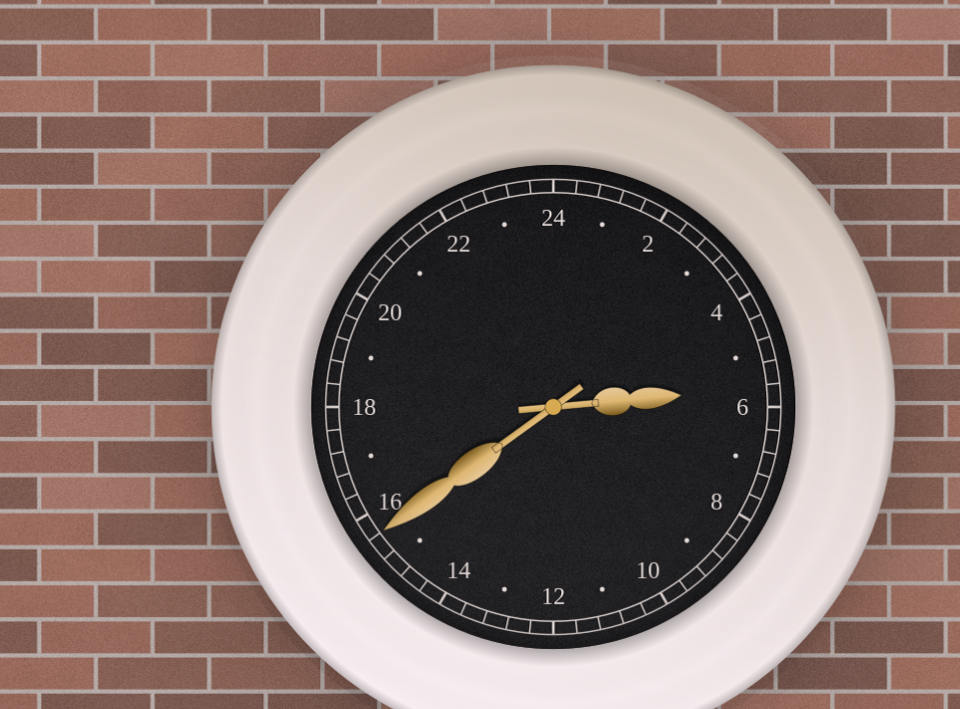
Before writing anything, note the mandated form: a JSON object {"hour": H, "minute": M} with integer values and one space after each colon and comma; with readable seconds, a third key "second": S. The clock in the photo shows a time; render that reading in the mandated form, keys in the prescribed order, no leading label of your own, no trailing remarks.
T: {"hour": 5, "minute": 39}
